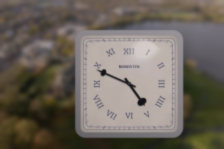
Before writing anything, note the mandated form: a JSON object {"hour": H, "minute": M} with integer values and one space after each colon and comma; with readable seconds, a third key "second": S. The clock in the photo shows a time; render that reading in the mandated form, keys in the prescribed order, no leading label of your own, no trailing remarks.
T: {"hour": 4, "minute": 49}
